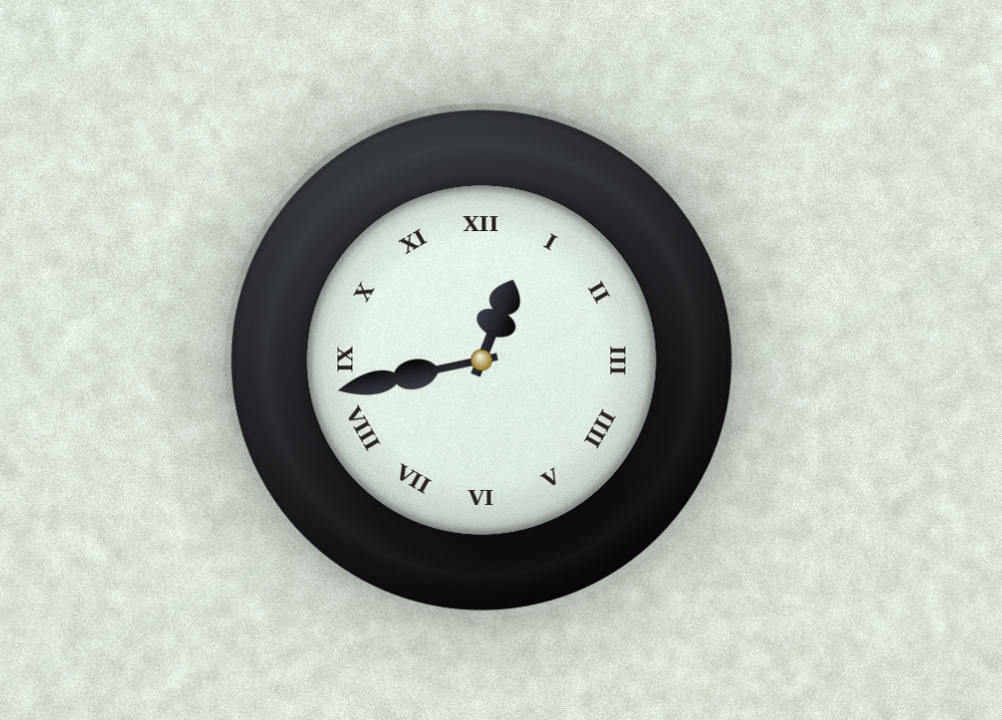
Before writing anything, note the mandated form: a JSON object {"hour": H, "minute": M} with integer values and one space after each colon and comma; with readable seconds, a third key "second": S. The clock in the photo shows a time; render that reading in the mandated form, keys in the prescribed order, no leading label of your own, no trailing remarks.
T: {"hour": 12, "minute": 43}
